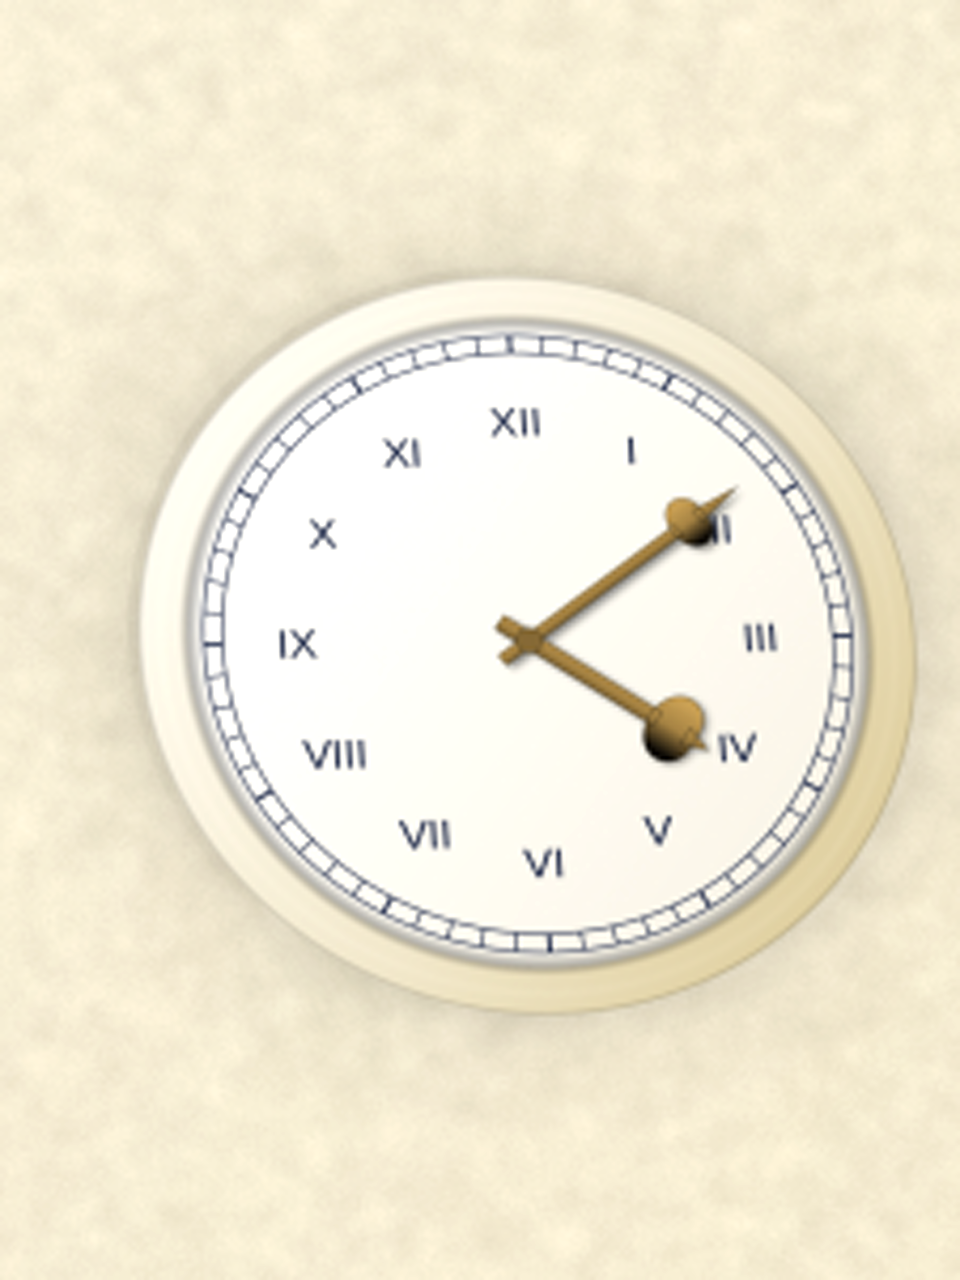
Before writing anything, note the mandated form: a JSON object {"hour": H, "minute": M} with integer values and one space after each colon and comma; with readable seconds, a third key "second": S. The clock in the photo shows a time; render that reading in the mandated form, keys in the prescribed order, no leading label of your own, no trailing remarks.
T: {"hour": 4, "minute": 9}
